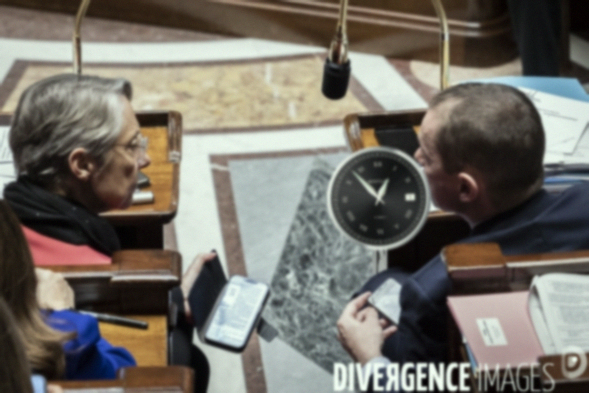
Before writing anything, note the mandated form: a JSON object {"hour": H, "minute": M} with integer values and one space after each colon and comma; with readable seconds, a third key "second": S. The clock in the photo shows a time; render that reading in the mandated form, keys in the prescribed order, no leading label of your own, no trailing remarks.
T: {"hour": 12, "minute": 53}
